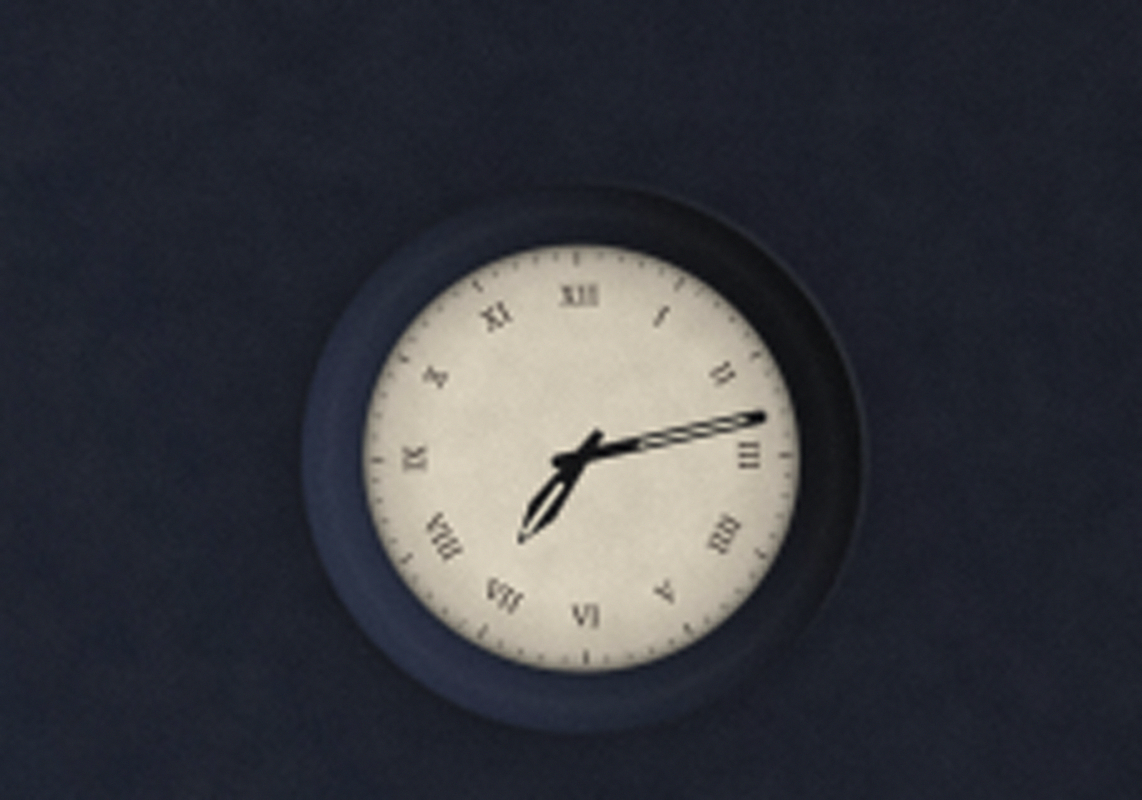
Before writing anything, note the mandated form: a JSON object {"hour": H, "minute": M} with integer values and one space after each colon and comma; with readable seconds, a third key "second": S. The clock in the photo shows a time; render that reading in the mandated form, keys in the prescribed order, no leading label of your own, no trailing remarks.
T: {"hour": 7, "minute": 13}
